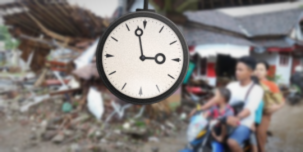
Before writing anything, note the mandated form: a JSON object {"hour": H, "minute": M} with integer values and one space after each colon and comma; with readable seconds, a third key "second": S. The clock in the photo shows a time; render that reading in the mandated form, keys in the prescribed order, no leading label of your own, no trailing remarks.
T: {"hour": 2, "minute": 58}
